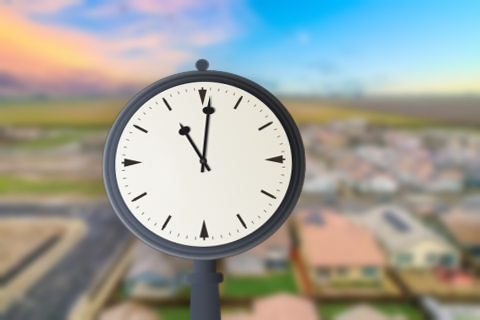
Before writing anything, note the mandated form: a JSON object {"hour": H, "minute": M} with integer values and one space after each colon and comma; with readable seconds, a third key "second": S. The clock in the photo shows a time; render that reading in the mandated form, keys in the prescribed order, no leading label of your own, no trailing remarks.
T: {"hour": 11, "minute": 1}
